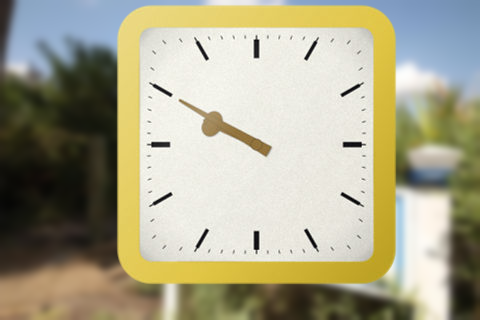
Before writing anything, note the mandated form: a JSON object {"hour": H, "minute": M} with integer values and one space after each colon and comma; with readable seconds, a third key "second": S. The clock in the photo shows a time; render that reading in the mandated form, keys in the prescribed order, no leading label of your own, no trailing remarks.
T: {"hour": 9, "minute": 50}
